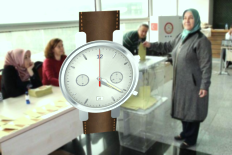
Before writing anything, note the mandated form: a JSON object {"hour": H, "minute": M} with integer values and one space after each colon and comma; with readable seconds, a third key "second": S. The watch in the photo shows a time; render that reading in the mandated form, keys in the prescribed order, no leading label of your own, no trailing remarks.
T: {"hour": 4, "minute": 21}
